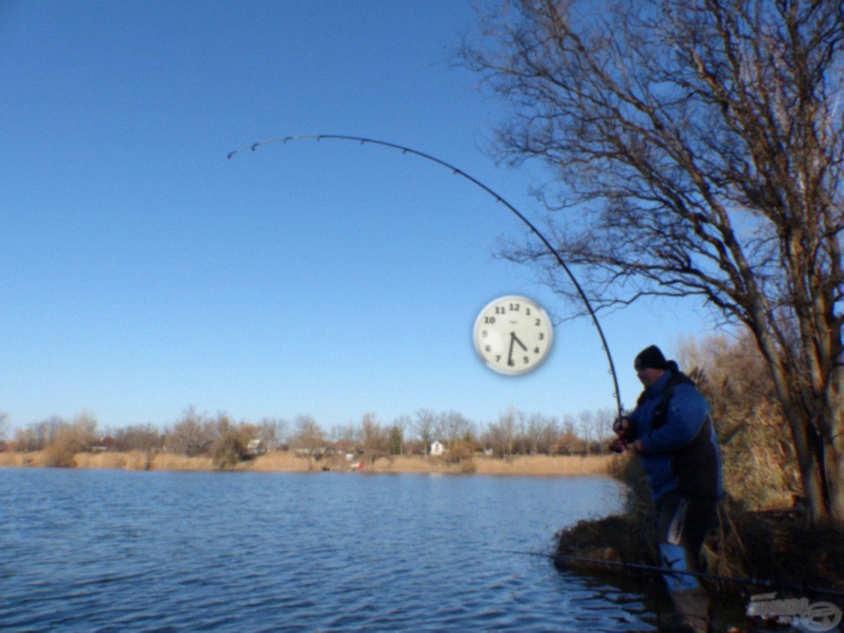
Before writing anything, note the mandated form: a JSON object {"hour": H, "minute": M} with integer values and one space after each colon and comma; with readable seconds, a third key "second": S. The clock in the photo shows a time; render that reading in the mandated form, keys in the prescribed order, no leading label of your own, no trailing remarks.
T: {"hour": 4, "minute": 31}
